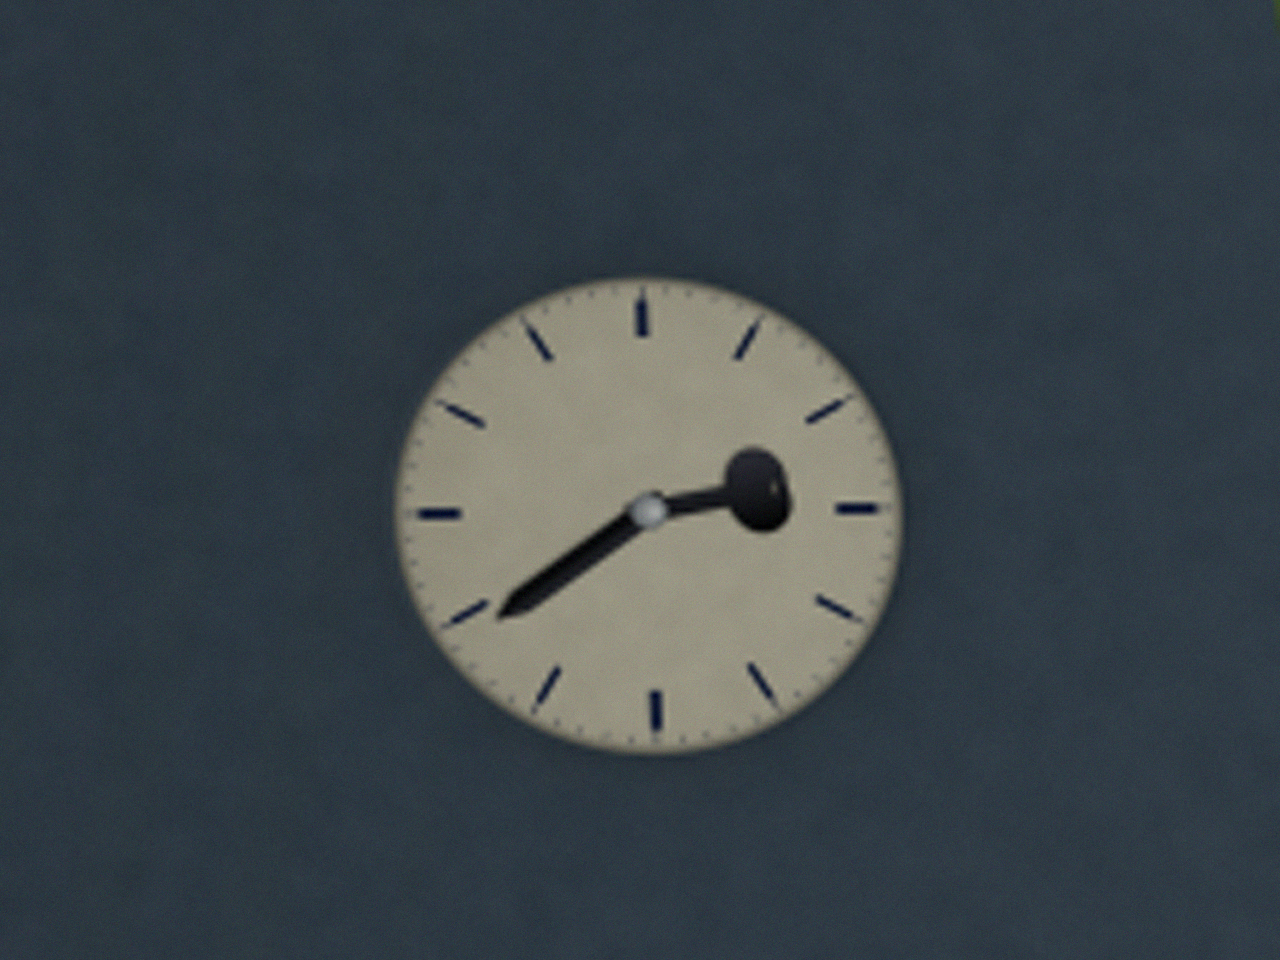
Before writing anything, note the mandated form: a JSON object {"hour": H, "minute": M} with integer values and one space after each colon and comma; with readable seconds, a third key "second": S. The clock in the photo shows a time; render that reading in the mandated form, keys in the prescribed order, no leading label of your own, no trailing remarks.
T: {"hour": 2, "minute": 39}
